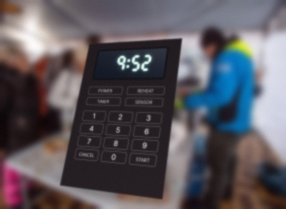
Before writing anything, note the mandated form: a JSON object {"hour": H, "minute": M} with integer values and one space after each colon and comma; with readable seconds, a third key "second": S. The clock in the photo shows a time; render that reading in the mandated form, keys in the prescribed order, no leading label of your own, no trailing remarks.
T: {"hour": 9, "minute": 52}
